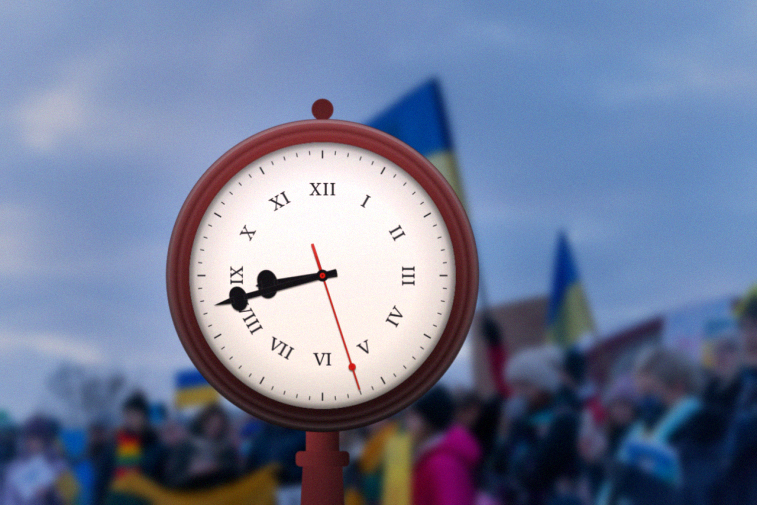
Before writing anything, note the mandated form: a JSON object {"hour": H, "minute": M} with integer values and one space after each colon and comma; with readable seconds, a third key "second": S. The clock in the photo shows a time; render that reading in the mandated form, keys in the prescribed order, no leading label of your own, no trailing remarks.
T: {"hour": 8, "minute": 42, "second": 27}
